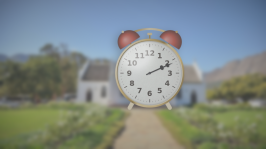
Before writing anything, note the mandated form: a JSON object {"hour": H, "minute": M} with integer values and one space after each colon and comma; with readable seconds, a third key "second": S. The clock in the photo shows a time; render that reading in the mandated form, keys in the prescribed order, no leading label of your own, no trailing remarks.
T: {"hour": 2, "minute": 11}
